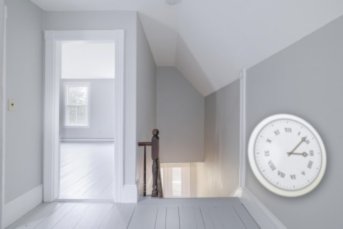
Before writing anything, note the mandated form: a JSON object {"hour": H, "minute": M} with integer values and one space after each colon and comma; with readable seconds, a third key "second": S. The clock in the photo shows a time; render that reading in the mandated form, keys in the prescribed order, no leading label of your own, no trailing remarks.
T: {"hour": 3, "minute": 8}
